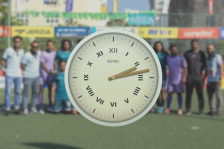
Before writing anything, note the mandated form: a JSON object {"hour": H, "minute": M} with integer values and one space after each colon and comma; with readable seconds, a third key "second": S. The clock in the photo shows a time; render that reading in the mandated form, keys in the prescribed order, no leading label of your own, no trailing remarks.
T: {"hour": 2, "minute": 13}
